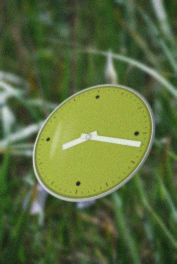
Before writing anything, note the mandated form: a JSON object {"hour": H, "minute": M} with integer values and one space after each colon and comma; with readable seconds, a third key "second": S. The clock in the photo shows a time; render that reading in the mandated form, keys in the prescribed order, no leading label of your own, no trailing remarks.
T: {"hour": 8, "minute": 17}
